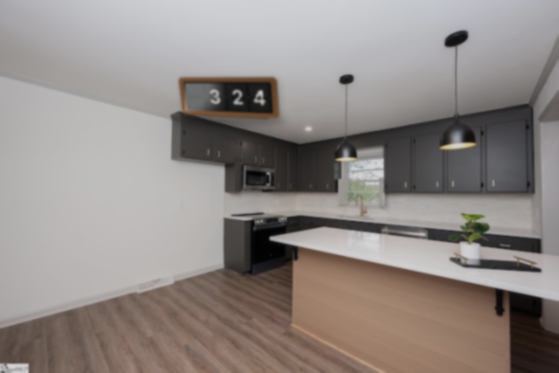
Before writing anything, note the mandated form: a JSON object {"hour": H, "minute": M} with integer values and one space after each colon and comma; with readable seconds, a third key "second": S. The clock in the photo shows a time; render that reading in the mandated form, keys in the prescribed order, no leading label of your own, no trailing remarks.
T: {"hour": 3, "minute": 24}
